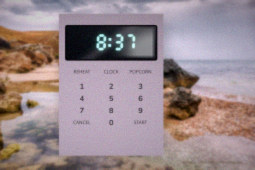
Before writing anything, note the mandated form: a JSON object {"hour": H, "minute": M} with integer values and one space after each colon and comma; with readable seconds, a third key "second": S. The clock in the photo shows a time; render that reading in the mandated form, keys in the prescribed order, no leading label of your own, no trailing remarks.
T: {"hour": 8, "minute": 37}
